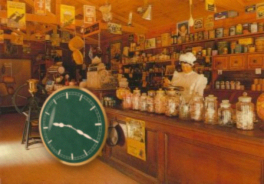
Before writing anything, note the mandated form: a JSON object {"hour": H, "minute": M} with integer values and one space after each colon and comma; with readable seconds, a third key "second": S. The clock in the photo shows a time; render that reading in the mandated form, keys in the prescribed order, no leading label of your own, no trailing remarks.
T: {"hour": 9, "minute": 20}
